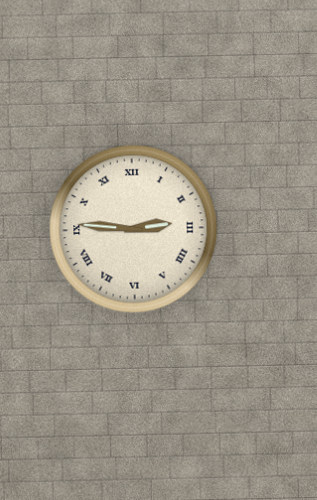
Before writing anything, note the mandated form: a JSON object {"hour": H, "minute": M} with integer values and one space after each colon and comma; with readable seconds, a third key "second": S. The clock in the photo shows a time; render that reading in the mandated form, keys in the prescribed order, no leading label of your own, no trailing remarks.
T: {"hour": 2, "minute": 46}
